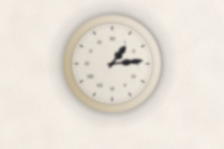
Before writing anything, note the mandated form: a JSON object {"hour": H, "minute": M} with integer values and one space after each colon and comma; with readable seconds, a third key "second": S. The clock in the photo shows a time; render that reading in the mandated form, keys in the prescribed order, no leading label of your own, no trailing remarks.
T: {"hour": 1, "minute": 14}
